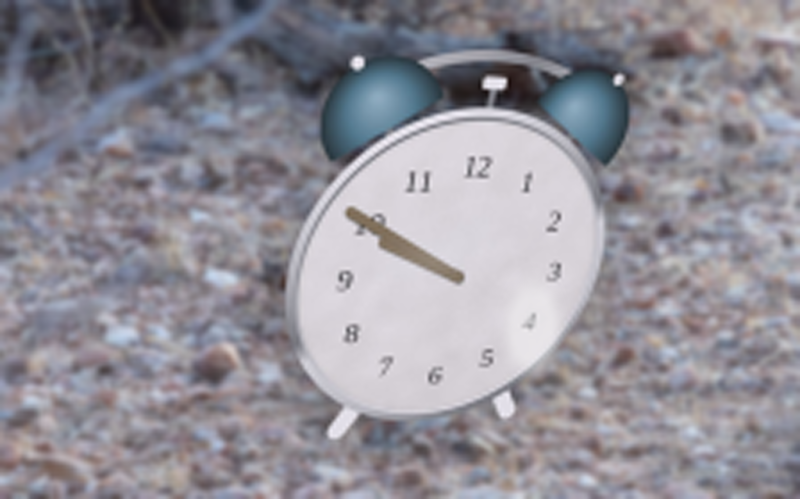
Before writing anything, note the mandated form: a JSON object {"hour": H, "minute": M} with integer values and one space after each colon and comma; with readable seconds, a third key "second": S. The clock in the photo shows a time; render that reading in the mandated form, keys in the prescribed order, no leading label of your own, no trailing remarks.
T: {"hour": 9, "minute": 50}
